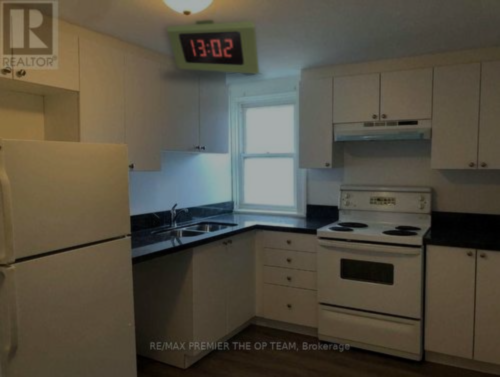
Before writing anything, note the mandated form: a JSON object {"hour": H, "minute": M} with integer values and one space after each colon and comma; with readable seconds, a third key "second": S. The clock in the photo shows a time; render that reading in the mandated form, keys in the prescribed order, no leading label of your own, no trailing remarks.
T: {"hour": 13, "minute": 2}
